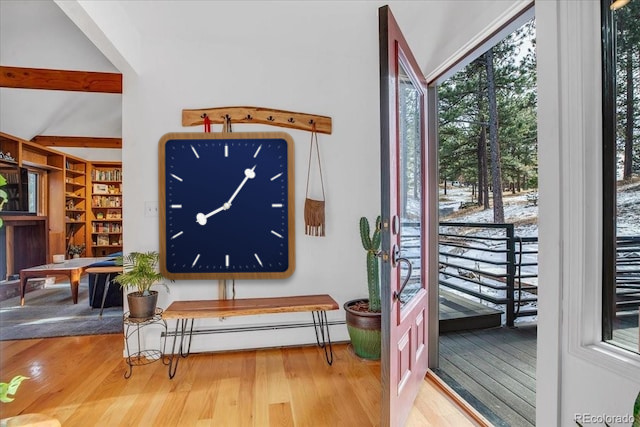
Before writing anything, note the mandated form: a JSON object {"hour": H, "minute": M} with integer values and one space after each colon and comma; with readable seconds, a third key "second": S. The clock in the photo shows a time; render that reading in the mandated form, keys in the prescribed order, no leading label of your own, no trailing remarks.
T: {"hour": 8, "minute": 6}
